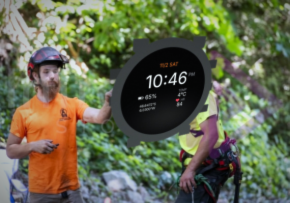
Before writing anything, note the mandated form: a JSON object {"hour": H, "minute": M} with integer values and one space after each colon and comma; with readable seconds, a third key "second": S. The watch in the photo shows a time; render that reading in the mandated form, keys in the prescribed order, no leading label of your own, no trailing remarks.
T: {"hour": 10, "minute": 46}
